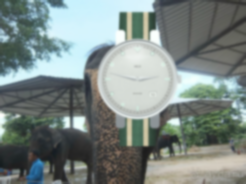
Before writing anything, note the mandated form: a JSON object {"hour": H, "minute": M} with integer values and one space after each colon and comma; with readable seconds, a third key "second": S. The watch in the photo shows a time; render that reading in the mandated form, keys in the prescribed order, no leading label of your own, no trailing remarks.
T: {"hour": 2, "minute": 47}
